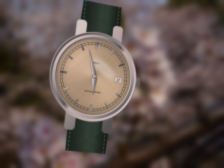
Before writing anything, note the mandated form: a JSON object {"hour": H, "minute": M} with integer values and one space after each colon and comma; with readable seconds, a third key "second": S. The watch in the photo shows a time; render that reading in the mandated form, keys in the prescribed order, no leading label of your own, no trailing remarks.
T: {"hour": 5, "minute": 57}
